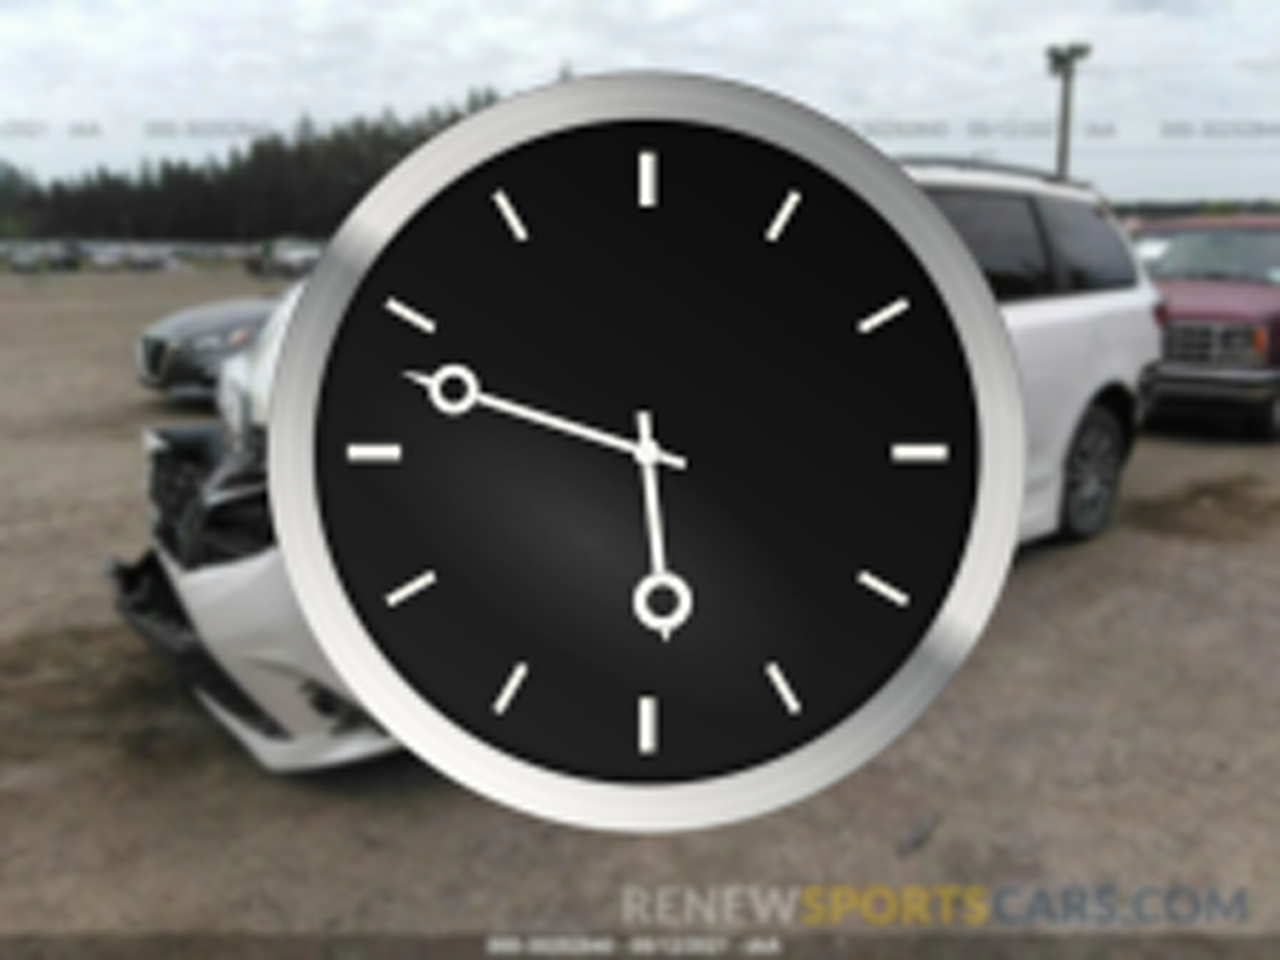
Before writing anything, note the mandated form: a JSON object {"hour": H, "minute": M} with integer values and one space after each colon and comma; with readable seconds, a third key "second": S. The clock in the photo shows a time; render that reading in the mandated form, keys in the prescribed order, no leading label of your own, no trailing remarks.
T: {"hour": 5, "minute": 48}
